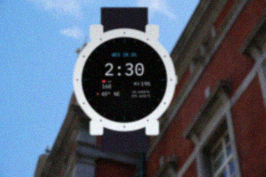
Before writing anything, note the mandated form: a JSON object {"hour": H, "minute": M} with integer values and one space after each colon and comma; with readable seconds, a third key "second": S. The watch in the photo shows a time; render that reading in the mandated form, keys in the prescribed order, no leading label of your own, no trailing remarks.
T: {"hour": 2, "minute": 30}
